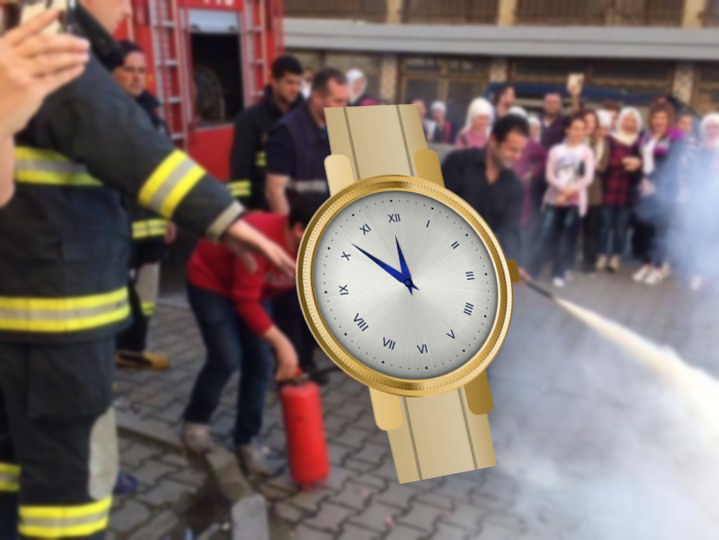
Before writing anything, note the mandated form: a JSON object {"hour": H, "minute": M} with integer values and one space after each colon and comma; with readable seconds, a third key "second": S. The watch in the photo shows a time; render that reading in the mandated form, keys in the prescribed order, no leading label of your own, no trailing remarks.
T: {"hour": 11, "minute": 52}
